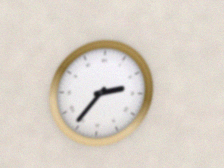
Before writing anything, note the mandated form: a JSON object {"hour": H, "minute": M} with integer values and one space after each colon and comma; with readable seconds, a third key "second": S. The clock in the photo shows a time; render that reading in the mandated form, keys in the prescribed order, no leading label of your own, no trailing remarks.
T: {"hour": 2, "minute": 36}
